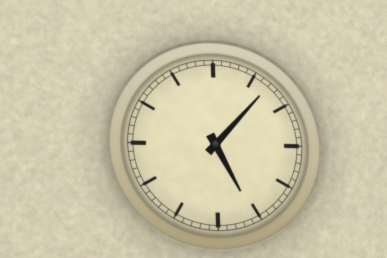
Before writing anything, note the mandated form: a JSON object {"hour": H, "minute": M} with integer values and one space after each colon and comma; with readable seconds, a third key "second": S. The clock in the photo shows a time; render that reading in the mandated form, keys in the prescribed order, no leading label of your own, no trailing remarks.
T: {"hour": 5, "minute": 7}
